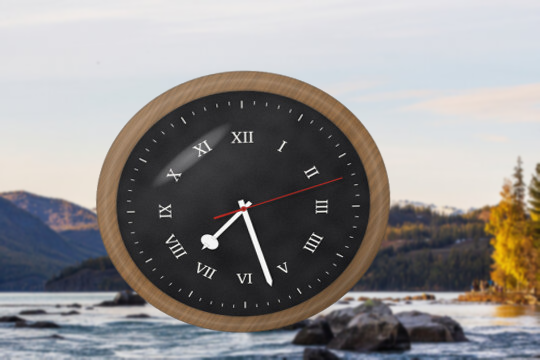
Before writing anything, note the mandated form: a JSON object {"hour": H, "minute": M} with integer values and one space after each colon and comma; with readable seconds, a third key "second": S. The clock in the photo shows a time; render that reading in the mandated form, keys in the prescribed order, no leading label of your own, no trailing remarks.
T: {"hour": 7, "minute": 27, "second": 12}
